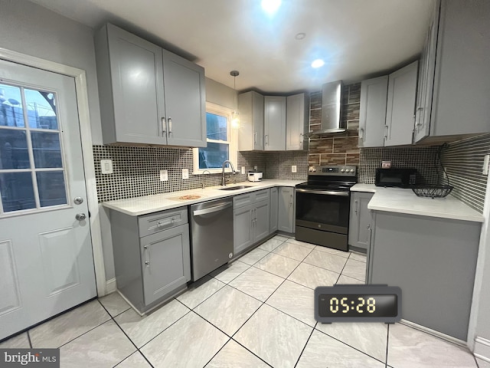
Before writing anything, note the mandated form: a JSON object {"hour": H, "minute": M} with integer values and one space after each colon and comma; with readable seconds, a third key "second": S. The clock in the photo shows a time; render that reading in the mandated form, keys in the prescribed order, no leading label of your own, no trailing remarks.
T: {"hour": 5, "minute": 28}
